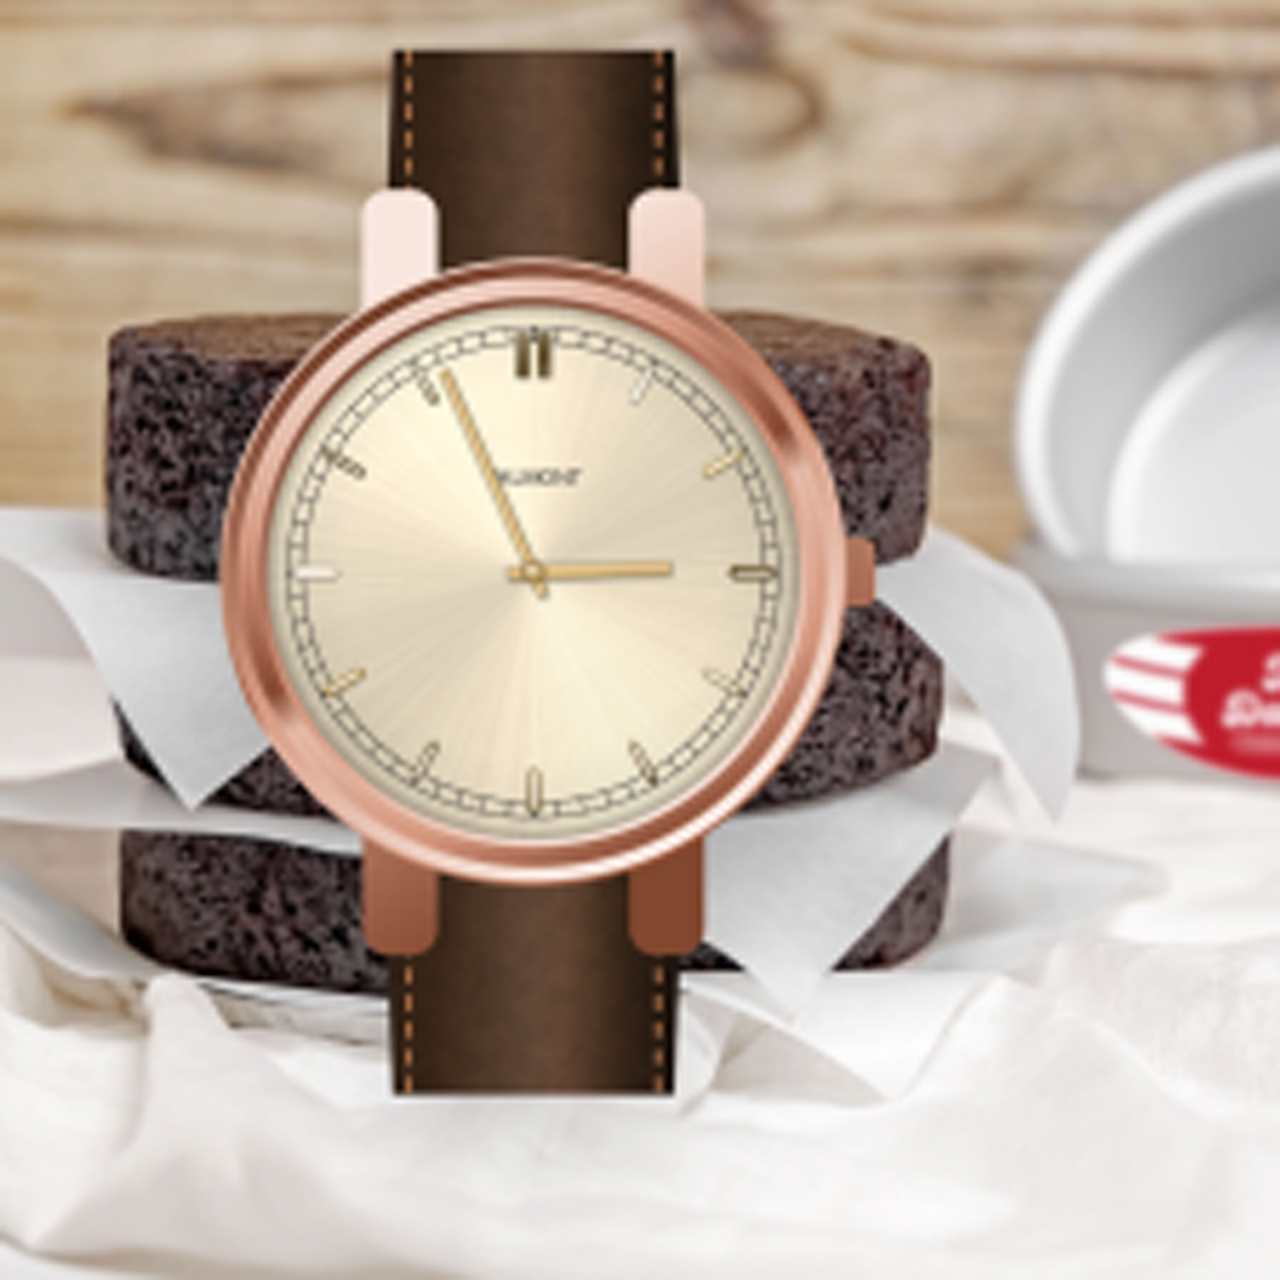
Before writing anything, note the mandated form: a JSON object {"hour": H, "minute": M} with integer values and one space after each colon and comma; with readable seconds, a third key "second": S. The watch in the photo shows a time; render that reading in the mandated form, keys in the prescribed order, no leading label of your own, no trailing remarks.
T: {"hour": 2, "minute": 56}
